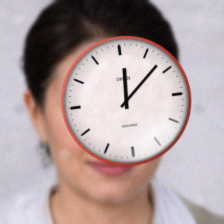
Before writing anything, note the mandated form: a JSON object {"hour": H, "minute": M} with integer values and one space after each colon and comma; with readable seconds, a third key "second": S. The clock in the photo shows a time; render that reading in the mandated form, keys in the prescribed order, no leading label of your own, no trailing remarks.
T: {"hour": 12, "minute": 8}
